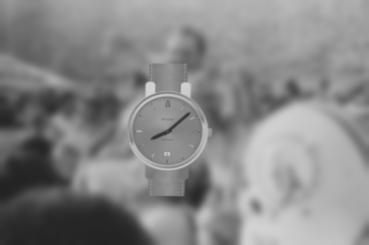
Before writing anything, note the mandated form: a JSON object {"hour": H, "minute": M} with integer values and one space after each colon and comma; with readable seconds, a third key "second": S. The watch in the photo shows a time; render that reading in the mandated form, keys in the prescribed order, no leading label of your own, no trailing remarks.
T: {"hour": 8, "minute": 8}
